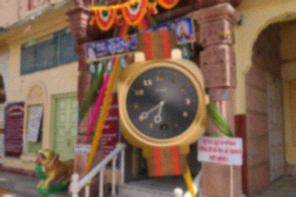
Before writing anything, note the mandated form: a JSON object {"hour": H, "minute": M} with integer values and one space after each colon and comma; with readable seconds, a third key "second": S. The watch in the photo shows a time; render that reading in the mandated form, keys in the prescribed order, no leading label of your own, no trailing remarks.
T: {"hour": 6, "minute": 40}
